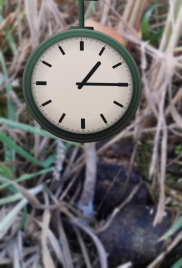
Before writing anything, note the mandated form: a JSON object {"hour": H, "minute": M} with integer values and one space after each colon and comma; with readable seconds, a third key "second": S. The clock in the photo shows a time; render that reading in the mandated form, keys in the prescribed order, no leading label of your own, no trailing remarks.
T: {"hour": 1, "minute": 15}
